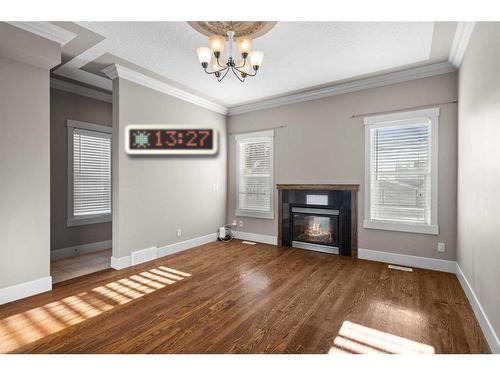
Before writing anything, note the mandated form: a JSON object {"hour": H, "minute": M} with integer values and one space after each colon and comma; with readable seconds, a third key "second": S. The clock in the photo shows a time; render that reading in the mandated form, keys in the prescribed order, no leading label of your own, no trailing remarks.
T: {"hour": 13, "minute": 27}
